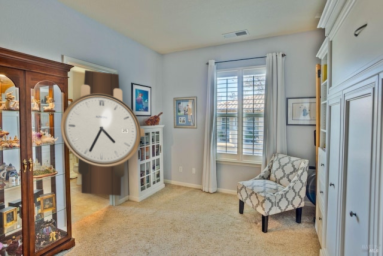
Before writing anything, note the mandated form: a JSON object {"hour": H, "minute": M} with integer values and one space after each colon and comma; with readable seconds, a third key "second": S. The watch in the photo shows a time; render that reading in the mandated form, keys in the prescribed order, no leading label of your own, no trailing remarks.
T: {"hour": 4, "minute": 34}
